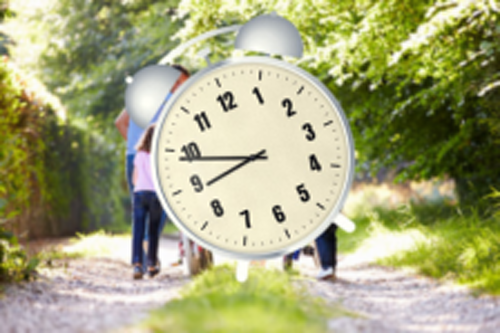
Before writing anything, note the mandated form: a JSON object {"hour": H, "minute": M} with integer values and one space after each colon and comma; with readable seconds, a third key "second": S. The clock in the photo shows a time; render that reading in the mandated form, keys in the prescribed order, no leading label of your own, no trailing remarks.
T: {"hour": 8, "minute": 49}
